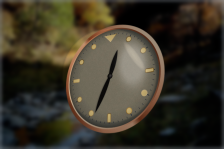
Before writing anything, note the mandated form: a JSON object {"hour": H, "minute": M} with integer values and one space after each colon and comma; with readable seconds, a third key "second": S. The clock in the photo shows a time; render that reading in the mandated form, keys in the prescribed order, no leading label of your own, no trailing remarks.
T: {"hour": 12, "minute": 34}
